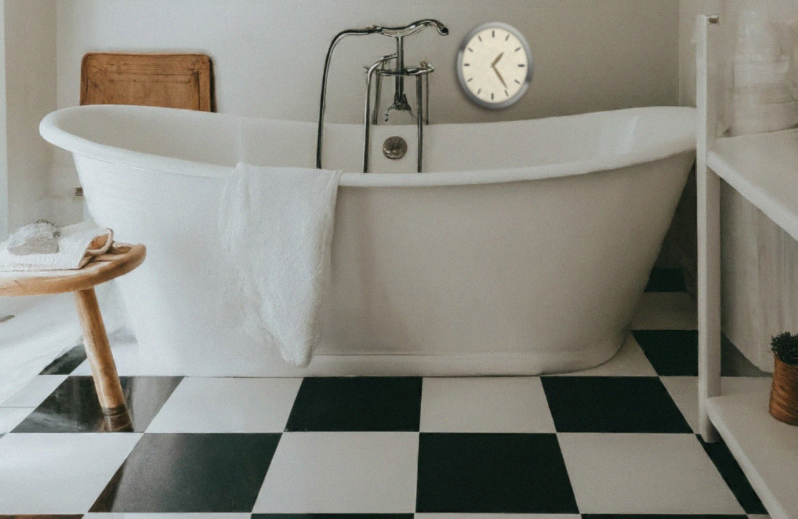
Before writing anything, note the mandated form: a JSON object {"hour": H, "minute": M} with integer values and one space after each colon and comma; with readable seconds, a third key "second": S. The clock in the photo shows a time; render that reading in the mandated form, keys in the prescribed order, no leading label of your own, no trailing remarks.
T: {"hour": 1, "minute": 24}
